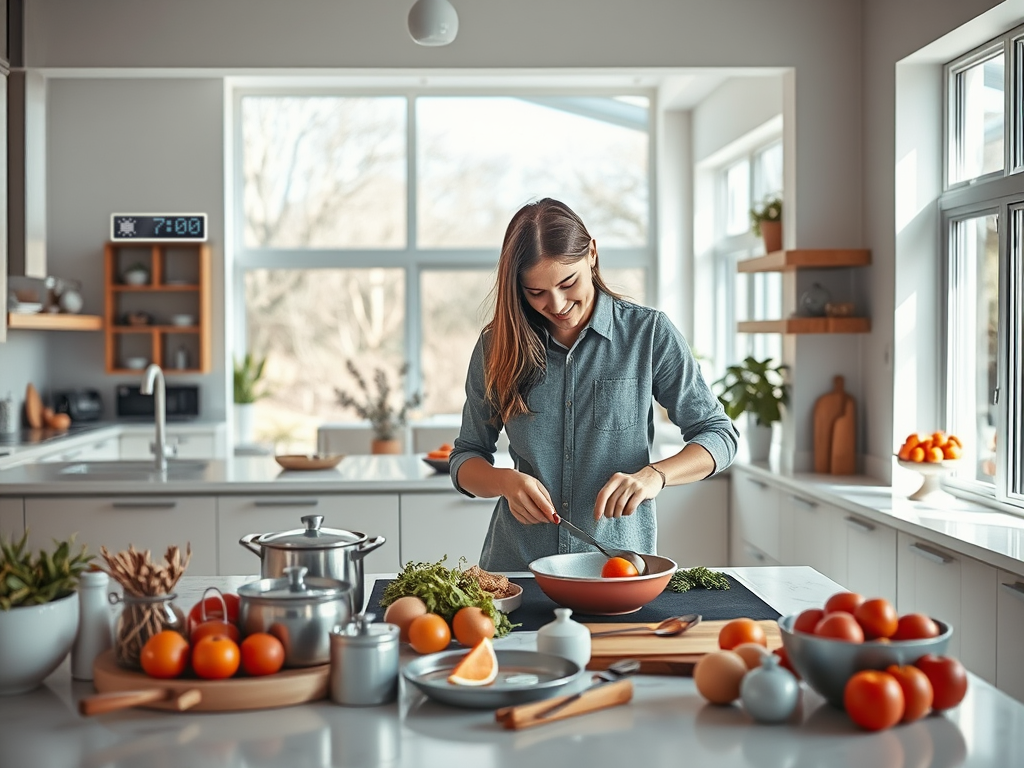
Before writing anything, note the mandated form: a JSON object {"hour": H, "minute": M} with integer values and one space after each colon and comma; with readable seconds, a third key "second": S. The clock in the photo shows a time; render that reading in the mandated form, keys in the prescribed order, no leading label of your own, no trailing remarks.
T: {"hour": 7, "minute": 0}
